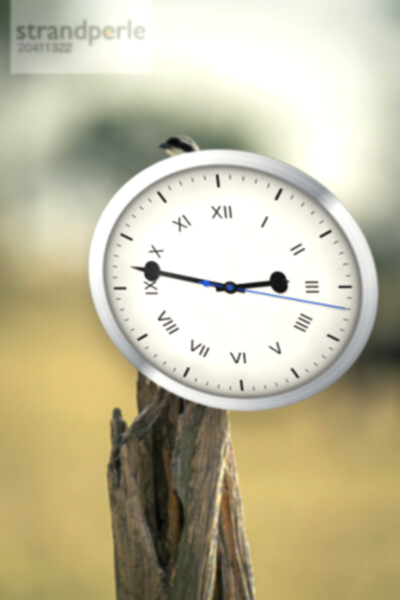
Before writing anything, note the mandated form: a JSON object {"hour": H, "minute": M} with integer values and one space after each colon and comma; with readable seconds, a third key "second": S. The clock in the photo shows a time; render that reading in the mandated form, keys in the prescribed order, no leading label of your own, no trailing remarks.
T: {"hour": 2, "minute": 47, "second": 17}
